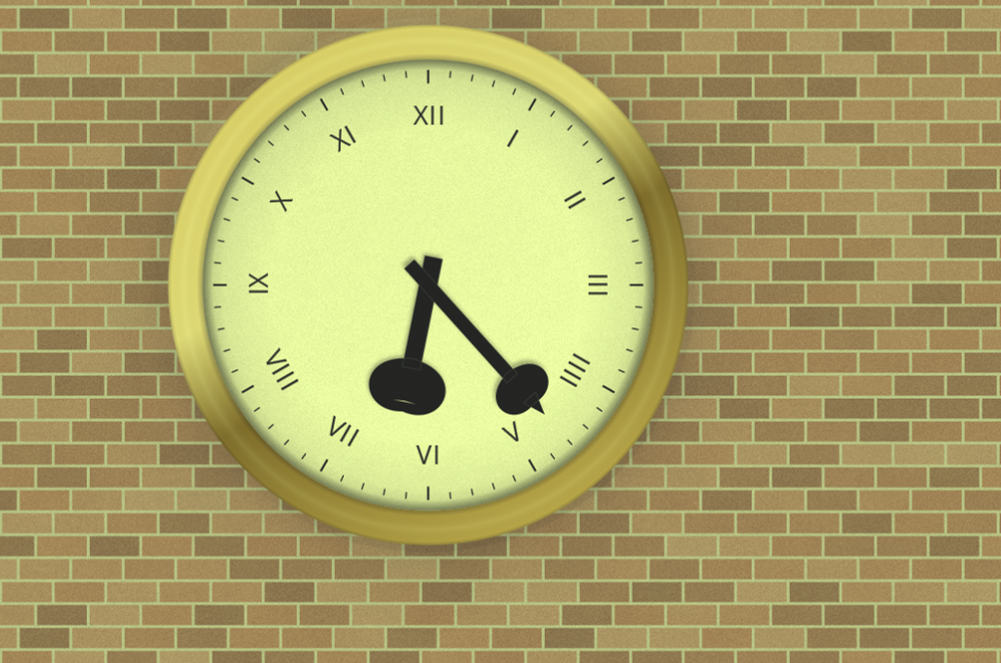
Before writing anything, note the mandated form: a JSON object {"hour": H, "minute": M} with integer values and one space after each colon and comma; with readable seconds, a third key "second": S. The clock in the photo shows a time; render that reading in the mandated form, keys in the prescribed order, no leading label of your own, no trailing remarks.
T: {"hour": 6, "minute": 23}
